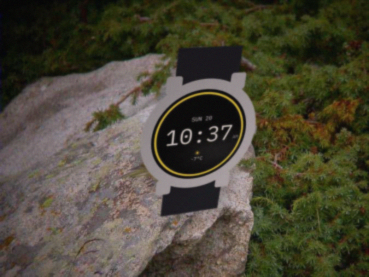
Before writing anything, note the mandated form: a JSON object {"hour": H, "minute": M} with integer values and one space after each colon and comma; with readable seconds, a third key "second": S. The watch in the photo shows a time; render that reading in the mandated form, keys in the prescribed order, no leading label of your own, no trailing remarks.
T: {"hour": 10, "minute": 37}
